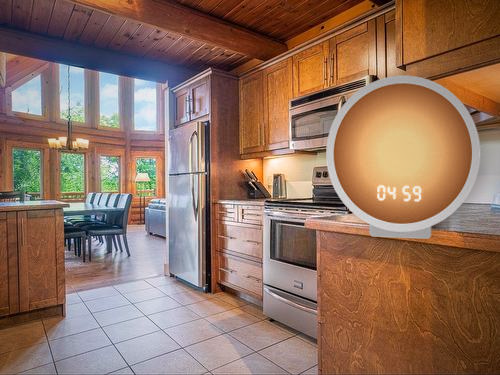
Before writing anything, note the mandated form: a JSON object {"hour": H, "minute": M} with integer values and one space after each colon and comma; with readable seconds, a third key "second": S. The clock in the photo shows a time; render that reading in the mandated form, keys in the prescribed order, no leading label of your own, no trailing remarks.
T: {"hour": 4, "minute": 59}
